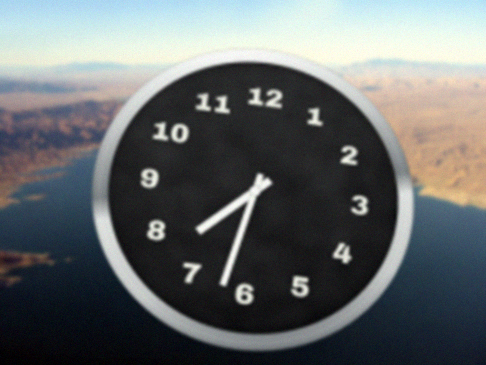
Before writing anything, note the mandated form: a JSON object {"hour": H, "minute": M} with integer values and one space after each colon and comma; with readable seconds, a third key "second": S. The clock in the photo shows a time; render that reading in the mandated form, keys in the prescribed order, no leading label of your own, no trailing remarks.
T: {"hour": 7, "minute": 32}
